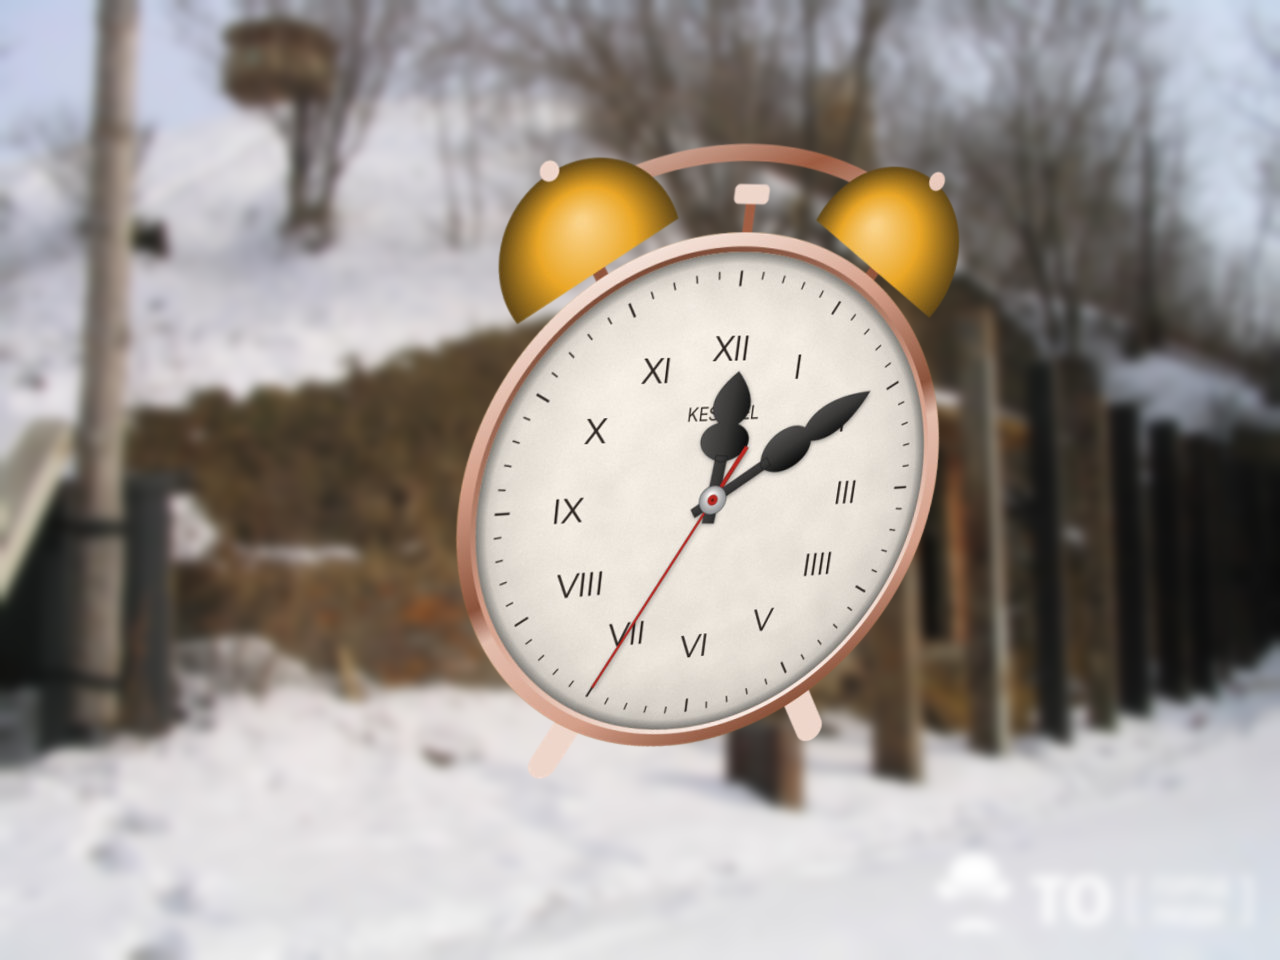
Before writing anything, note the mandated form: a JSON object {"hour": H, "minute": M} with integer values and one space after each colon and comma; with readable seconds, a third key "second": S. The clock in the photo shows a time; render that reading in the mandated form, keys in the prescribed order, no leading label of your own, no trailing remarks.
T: {"hour": 12, "minute": 9, "second": 35}
